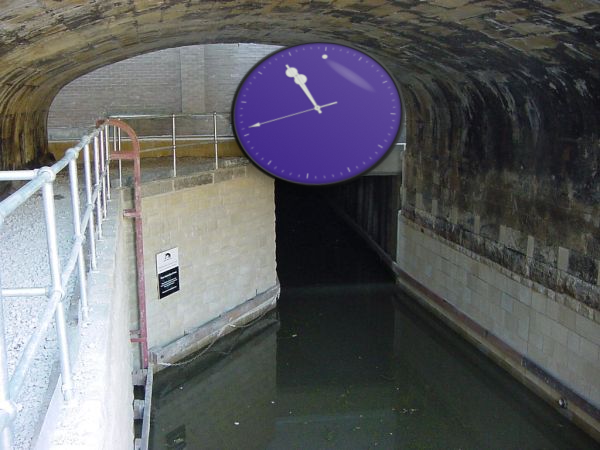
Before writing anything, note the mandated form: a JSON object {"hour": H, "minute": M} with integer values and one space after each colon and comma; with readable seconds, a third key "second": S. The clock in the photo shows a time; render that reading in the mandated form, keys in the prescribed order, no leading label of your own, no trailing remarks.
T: {"hour": 10, "minute": 53, "second": 41}
